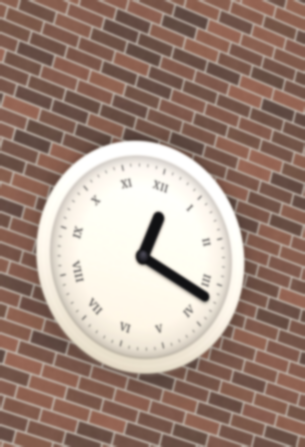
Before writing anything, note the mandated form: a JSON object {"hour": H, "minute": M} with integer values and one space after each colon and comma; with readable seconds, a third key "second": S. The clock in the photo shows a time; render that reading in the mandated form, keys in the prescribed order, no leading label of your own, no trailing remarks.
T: {"hour": 12, "minute": 17}
